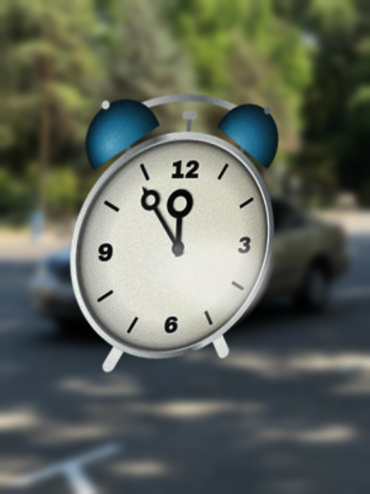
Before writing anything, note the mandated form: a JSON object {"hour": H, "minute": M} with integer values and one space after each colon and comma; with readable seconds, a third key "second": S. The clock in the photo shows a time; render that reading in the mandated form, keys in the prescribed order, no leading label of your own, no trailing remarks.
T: {"hour": 11, "minute": 54}
